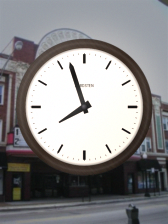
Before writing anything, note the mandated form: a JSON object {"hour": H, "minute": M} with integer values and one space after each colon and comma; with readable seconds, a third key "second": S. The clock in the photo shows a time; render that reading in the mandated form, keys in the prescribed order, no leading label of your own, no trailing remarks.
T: {"hour": 7, "minute": 57}
